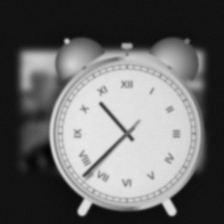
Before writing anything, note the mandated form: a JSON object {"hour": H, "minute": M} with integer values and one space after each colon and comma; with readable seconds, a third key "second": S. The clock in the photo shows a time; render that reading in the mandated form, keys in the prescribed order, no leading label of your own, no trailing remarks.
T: {"hour": 10, "minute": 37, "second": 37}
